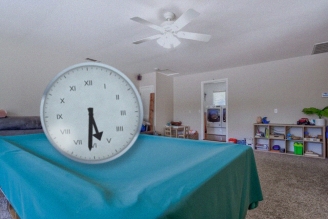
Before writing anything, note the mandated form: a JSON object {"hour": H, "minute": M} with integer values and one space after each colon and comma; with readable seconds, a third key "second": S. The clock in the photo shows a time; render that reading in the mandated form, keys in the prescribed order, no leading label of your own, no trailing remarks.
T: {"hour": 5, "minute": 31}
